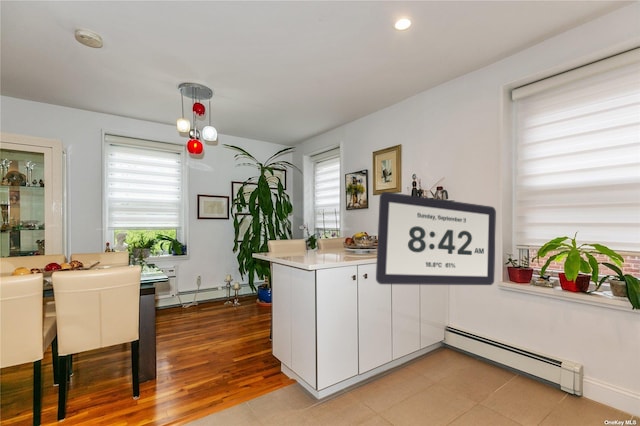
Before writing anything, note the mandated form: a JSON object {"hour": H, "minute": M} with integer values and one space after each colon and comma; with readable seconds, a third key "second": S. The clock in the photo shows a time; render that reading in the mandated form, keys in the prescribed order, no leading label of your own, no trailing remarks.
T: {"hour": 8, "minute": 42}
